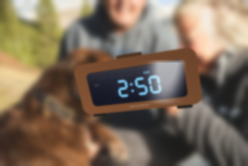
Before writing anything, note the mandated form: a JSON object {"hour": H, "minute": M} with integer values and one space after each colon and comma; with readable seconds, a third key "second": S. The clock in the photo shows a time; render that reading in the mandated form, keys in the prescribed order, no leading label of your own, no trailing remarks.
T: {"hour": 2, "minute": 50}
